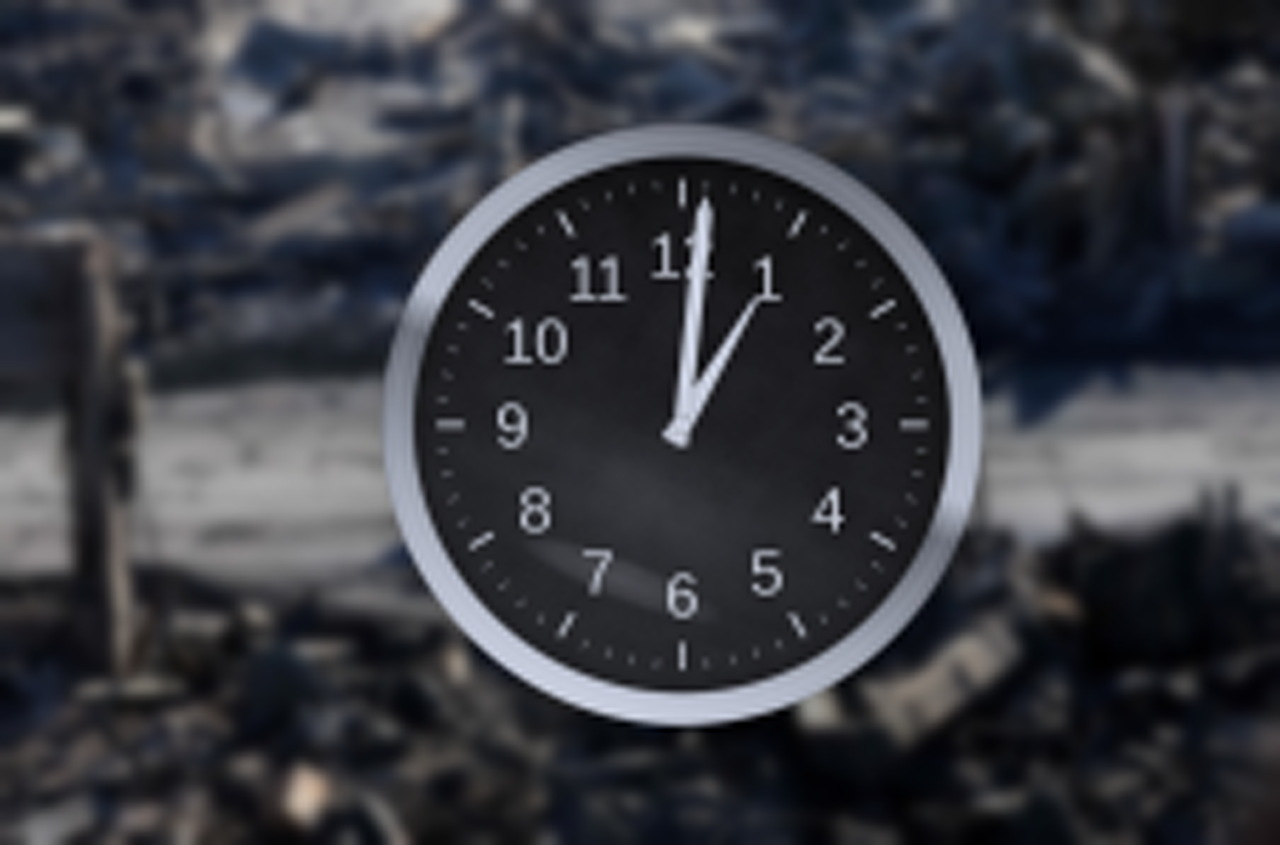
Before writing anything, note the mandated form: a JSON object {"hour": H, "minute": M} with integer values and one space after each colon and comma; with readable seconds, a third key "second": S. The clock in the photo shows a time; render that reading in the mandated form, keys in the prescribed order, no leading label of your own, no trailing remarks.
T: {"hour": 1, "minute": 1}
